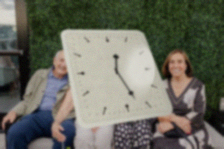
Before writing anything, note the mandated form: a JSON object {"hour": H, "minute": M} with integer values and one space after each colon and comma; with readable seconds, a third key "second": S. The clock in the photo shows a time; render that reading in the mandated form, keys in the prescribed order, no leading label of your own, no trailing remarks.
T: {"hour": 12, "minute": 27}
